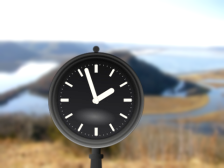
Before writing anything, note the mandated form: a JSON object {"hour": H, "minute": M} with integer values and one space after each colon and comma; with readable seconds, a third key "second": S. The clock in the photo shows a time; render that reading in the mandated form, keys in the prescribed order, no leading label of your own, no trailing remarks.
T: {"hour": 1, "minute": 57}
